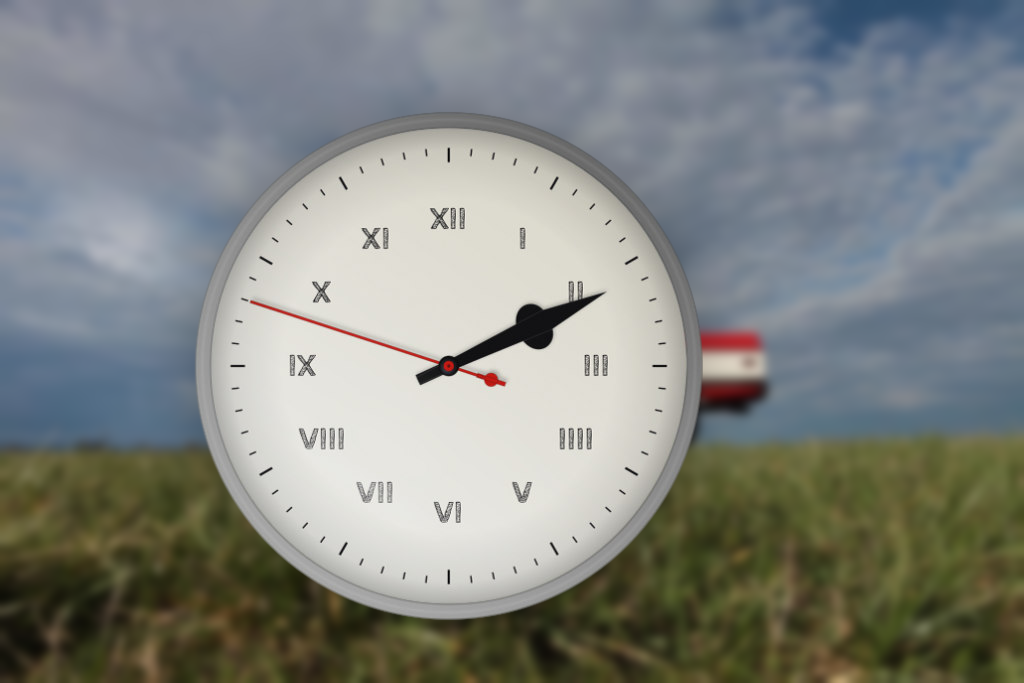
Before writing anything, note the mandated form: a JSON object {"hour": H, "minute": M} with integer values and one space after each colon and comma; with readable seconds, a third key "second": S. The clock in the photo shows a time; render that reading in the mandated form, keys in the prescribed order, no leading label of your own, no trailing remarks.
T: {"hour": 2, "minute": 10, "second": 48}
